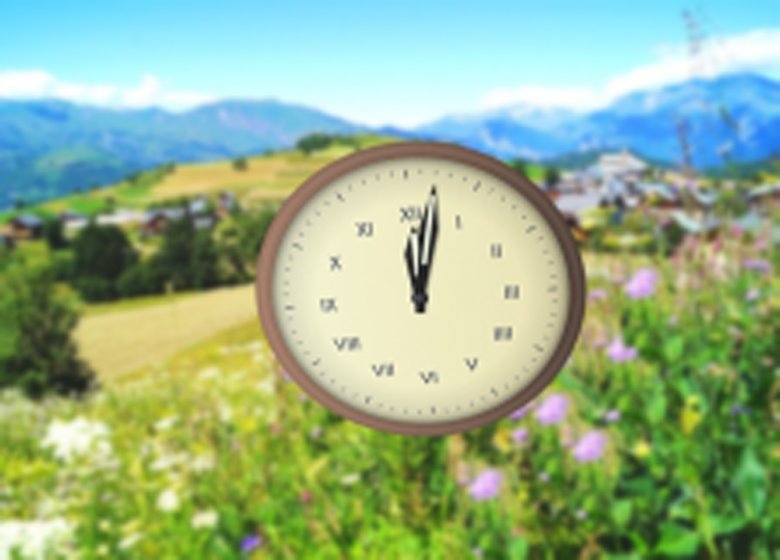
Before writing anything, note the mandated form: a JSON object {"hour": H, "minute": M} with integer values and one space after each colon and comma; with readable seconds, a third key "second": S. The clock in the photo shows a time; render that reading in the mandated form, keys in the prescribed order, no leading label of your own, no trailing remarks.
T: {"hour": 12, "minute": 2}
